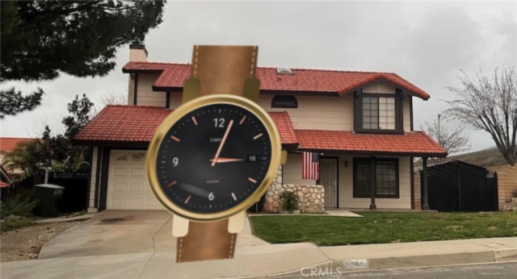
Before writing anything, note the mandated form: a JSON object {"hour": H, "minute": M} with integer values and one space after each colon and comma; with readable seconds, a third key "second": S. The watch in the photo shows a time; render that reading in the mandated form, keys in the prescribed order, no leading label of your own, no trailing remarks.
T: {"hour": 3, "minute": 3}
